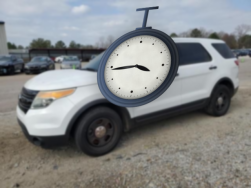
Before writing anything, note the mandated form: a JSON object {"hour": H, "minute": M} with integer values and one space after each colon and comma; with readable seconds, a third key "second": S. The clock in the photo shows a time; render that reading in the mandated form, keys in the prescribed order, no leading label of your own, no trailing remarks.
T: {"hour": 3, "minute": 44}
